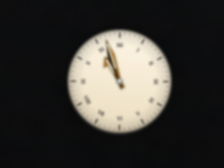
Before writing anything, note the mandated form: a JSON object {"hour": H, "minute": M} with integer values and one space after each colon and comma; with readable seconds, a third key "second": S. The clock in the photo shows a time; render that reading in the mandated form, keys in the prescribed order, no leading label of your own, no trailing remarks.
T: {"hour": 10, "minute": 57}
